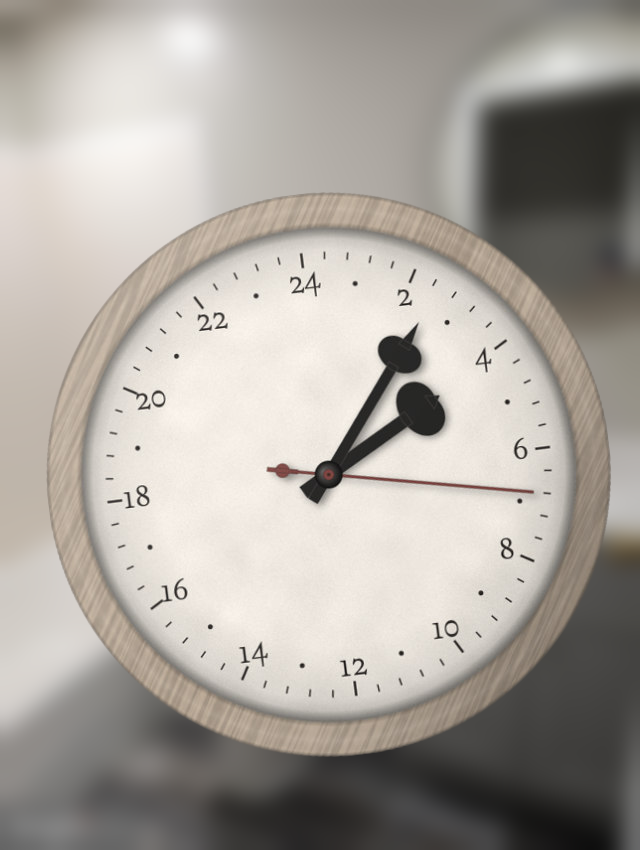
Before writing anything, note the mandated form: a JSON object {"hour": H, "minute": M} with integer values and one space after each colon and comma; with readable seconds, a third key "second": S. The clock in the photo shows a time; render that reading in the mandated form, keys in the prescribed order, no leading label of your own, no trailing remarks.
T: {"hour": 4, "minute": 6, "second": 17}
